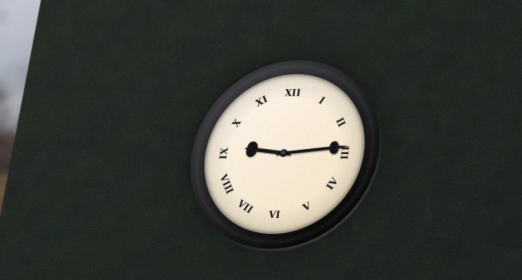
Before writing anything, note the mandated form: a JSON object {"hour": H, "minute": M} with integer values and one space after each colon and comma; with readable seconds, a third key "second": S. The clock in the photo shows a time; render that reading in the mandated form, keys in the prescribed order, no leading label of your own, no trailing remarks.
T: {"hour": 9, "minute": 14}
